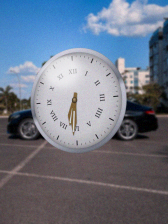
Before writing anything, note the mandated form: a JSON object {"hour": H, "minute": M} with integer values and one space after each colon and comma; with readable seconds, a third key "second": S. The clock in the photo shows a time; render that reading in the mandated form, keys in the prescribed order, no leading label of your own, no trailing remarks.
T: {"hour": 6, "minute": 31}
